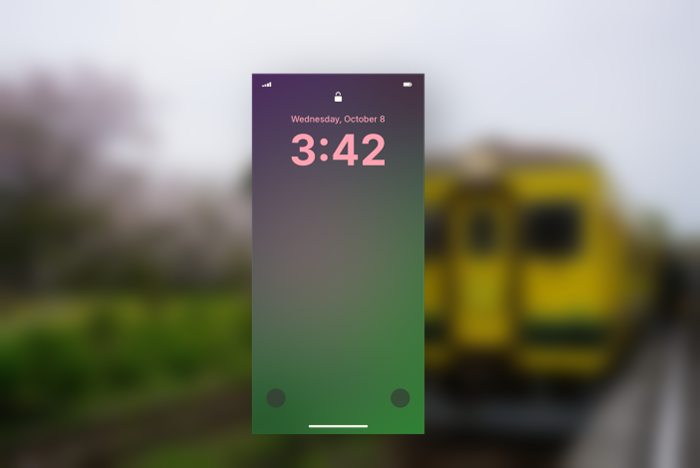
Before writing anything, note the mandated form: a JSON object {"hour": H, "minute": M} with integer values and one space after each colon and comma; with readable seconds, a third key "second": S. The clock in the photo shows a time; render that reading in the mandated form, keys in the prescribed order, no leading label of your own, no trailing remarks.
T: {"hour": 3, "minute": 42}
